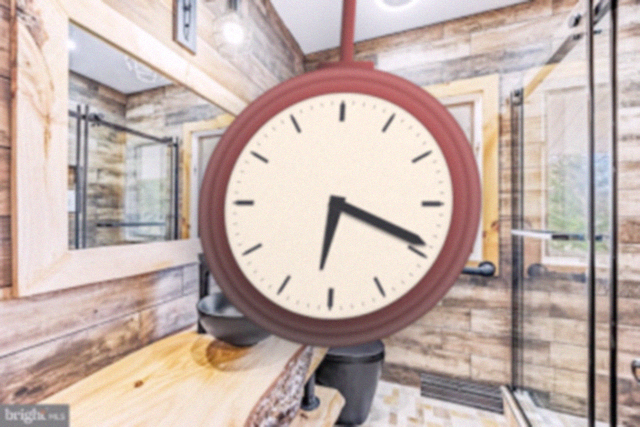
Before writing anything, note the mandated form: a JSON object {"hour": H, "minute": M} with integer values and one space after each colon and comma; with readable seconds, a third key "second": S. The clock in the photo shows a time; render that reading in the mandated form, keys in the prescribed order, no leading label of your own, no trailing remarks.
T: {"hour": 6, "minute": 19}
